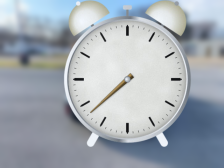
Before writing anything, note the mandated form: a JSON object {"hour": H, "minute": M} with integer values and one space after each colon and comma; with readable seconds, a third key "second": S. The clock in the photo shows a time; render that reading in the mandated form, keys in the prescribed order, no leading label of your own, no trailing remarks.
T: {"hour": 7, "minute": 38}
